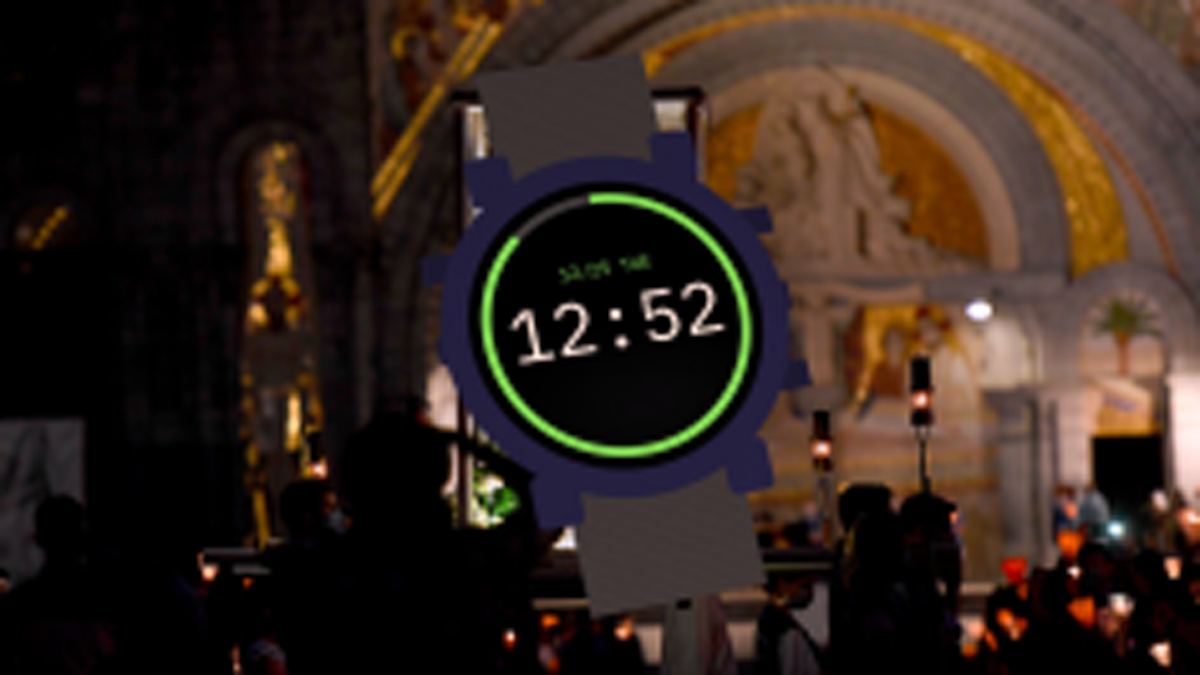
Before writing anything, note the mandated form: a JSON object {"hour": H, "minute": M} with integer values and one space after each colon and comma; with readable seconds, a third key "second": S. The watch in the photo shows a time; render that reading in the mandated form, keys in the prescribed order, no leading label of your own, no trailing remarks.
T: {"hour": 12, "minute": 52}
